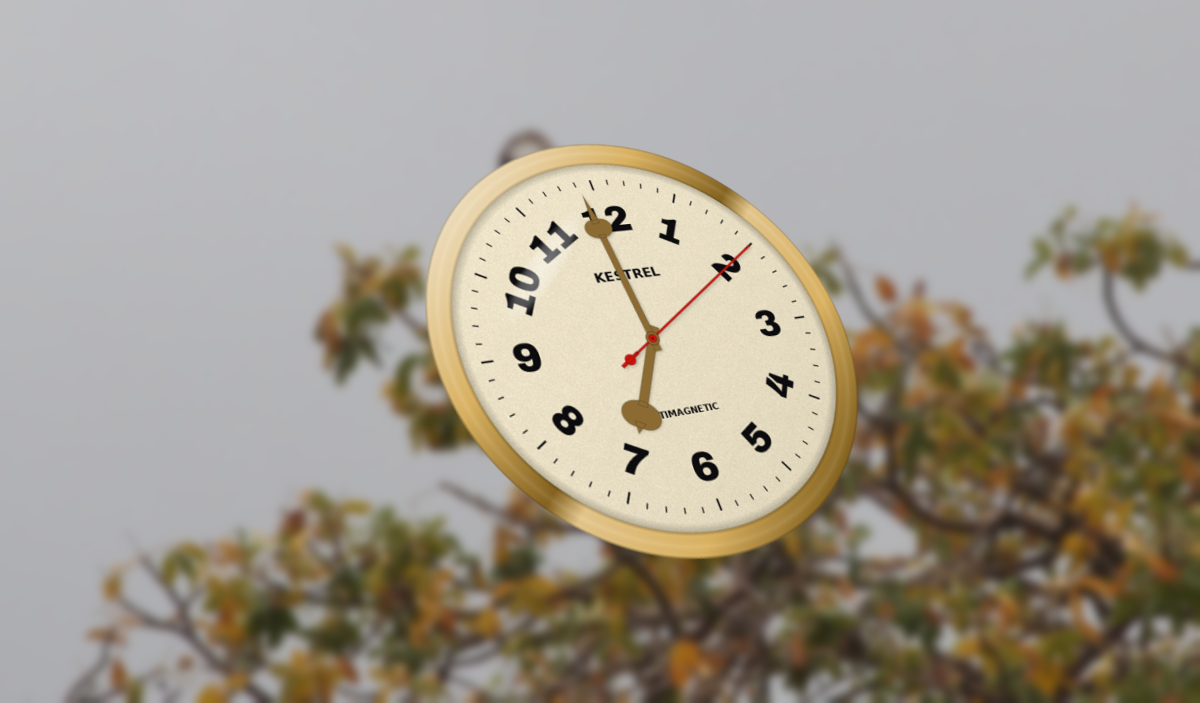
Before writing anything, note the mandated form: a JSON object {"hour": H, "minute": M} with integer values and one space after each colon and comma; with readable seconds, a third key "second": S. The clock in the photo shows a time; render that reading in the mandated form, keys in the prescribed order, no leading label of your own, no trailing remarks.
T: {"hour": 6, "minute": 59, "second": 10}
